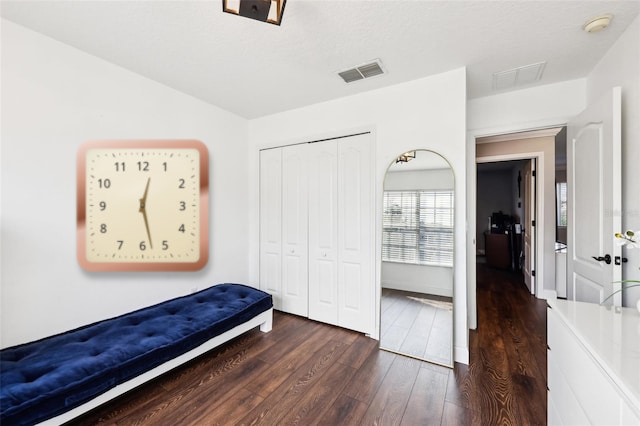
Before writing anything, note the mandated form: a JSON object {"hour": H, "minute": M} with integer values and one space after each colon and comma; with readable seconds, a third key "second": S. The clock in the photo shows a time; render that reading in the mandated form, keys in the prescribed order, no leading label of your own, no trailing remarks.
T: {"hour": 12, "minute": 28}
